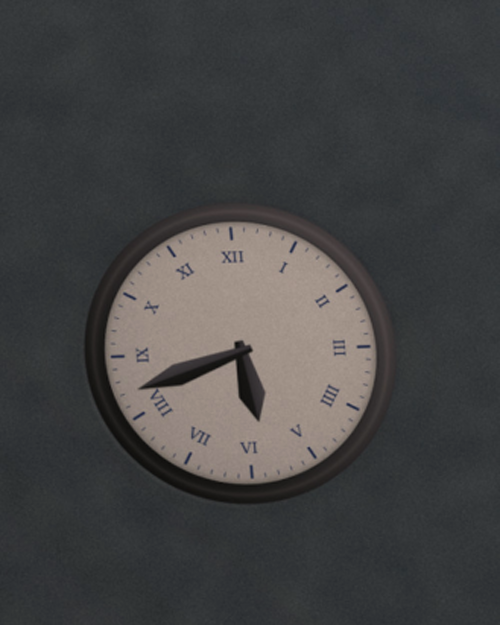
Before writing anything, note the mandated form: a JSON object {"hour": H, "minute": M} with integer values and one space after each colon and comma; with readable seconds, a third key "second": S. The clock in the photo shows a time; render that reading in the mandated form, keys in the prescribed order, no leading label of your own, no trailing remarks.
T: {"hour": 5, "minute": 42}
